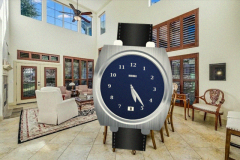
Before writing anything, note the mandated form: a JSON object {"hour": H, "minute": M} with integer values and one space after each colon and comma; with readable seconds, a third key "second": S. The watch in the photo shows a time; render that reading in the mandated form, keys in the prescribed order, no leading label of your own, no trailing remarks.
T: {"hour": 5, "minute": 24}
